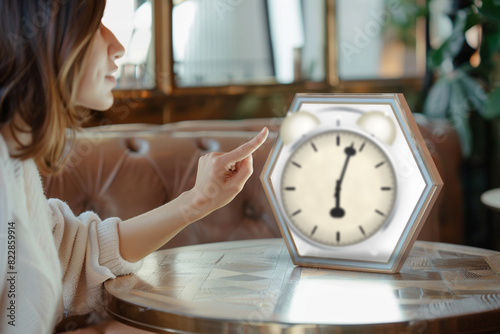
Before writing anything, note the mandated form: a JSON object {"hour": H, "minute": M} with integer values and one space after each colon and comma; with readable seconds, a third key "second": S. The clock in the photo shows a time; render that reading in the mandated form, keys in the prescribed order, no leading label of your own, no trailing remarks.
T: {"hour": 6, "minute": 3}
